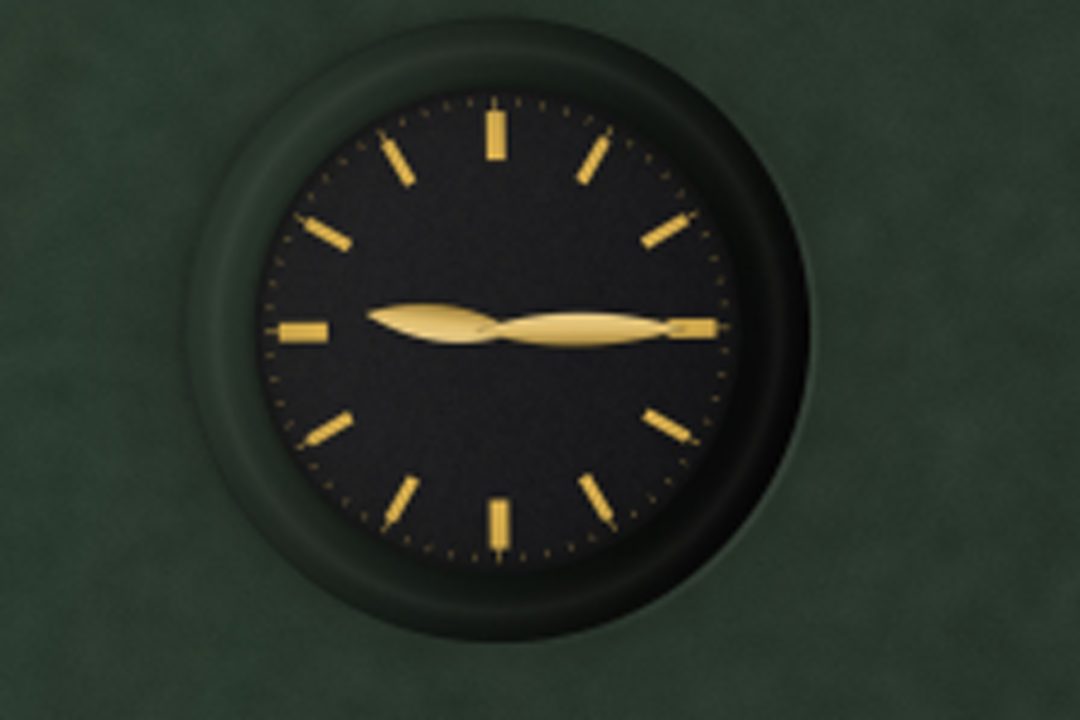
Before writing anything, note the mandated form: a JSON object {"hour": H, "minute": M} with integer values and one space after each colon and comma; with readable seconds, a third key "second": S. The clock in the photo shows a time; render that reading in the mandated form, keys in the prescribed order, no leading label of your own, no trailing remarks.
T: {"hour": 9, "minute": 15}
